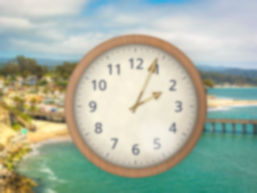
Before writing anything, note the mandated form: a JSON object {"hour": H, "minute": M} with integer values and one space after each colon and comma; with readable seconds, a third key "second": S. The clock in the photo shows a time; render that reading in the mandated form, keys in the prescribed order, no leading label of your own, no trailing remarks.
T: {"hour": 2, "minute": 4}
